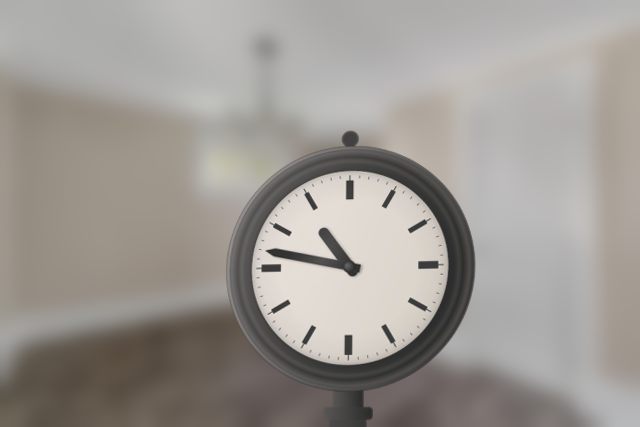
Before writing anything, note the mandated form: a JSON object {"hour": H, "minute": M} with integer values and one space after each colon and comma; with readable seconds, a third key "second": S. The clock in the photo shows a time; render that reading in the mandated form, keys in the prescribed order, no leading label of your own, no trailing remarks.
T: {"hour": 10, "minute": 47}
